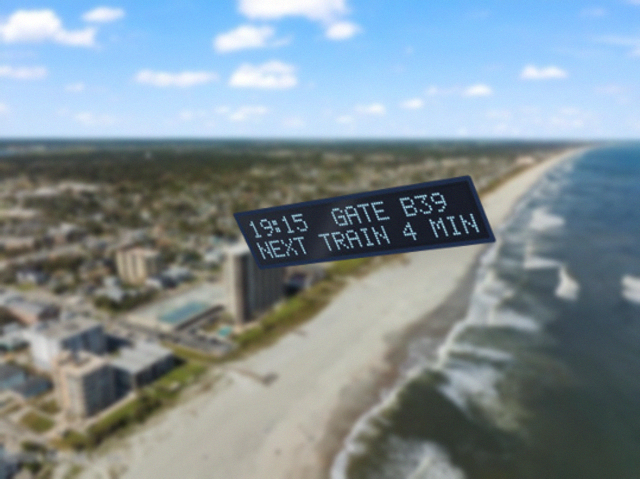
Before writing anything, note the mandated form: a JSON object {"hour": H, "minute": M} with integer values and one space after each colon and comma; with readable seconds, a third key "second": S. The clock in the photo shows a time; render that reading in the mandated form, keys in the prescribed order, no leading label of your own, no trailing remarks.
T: {"hour": 19, "minute": 15}
